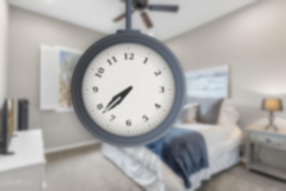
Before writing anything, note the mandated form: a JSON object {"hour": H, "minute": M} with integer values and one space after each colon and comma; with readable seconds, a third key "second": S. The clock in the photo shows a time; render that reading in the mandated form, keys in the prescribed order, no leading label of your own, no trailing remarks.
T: {"hour": 7, "minute": 38}
